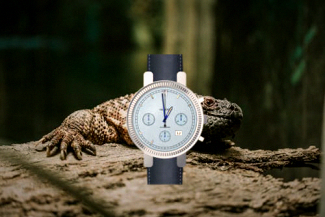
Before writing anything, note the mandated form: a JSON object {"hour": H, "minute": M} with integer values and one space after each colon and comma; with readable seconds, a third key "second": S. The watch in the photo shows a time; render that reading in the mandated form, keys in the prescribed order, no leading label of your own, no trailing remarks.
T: {"hour": 12, "minute": 59}
